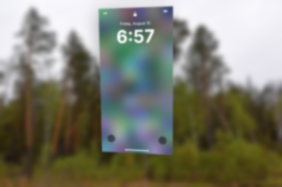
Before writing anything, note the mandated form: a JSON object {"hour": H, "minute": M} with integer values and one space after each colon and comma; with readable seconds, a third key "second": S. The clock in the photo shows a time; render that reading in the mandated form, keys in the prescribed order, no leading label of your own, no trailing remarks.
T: {"hour": 6, "minute": 57}
